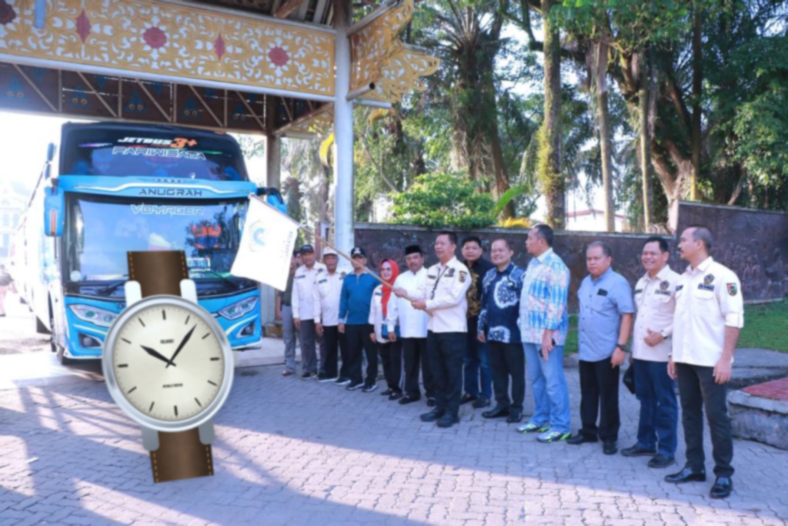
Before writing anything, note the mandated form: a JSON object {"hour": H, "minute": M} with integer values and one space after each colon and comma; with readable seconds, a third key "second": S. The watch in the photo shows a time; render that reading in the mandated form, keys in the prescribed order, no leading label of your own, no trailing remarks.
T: {"hour": 10, "minute": 7}
